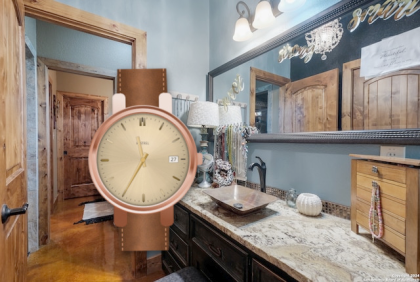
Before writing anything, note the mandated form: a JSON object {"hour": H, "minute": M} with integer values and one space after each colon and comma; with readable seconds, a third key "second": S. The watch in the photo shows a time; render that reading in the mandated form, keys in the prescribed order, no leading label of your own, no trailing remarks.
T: {"hour": 11, "minute": 35}
